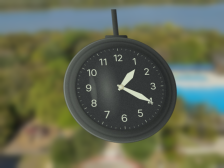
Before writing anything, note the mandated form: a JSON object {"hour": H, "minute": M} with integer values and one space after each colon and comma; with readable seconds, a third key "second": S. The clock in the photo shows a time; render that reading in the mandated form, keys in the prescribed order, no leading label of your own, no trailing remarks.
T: {"hour": 1, "minute": 20}
